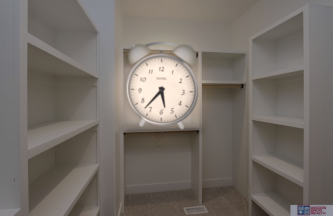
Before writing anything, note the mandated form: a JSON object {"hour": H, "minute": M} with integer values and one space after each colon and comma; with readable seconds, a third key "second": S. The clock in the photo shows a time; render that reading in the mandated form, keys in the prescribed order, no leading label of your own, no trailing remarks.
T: {"hour": 5, "minute": 37}
